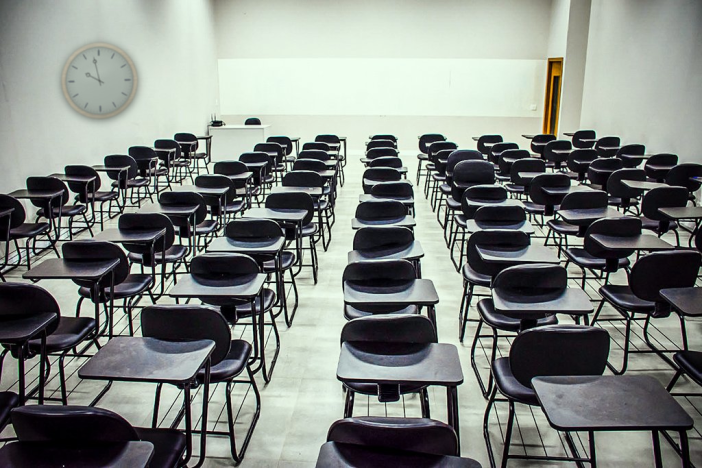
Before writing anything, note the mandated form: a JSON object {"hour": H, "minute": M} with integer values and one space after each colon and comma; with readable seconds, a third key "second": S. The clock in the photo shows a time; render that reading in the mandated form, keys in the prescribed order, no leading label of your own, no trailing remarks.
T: {"hour": 9, "minute": 58}
